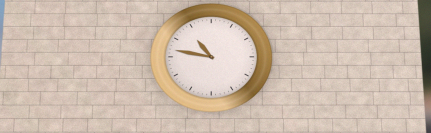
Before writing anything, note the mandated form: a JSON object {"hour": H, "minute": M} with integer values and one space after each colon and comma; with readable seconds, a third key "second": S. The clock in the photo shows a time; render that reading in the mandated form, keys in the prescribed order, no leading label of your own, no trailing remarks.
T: {"hour": 10, "minute": 47}
